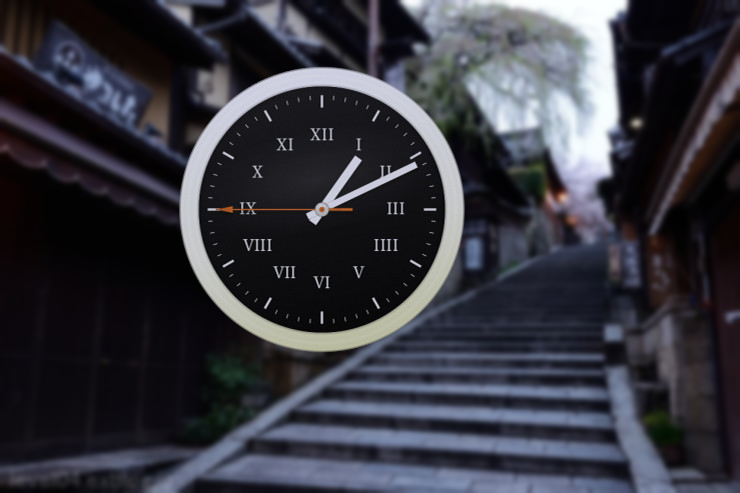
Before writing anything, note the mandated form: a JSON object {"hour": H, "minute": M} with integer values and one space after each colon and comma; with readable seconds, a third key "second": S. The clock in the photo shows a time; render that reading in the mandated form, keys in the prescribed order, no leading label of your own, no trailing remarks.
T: {"hour": 1, "minute": 10, "second": 45}
